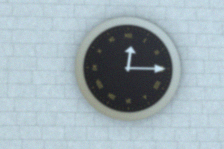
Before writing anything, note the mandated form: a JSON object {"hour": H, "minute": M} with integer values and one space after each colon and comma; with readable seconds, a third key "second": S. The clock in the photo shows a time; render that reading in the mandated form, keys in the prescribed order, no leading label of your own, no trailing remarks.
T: {"hour": 12, "minute": 15}
